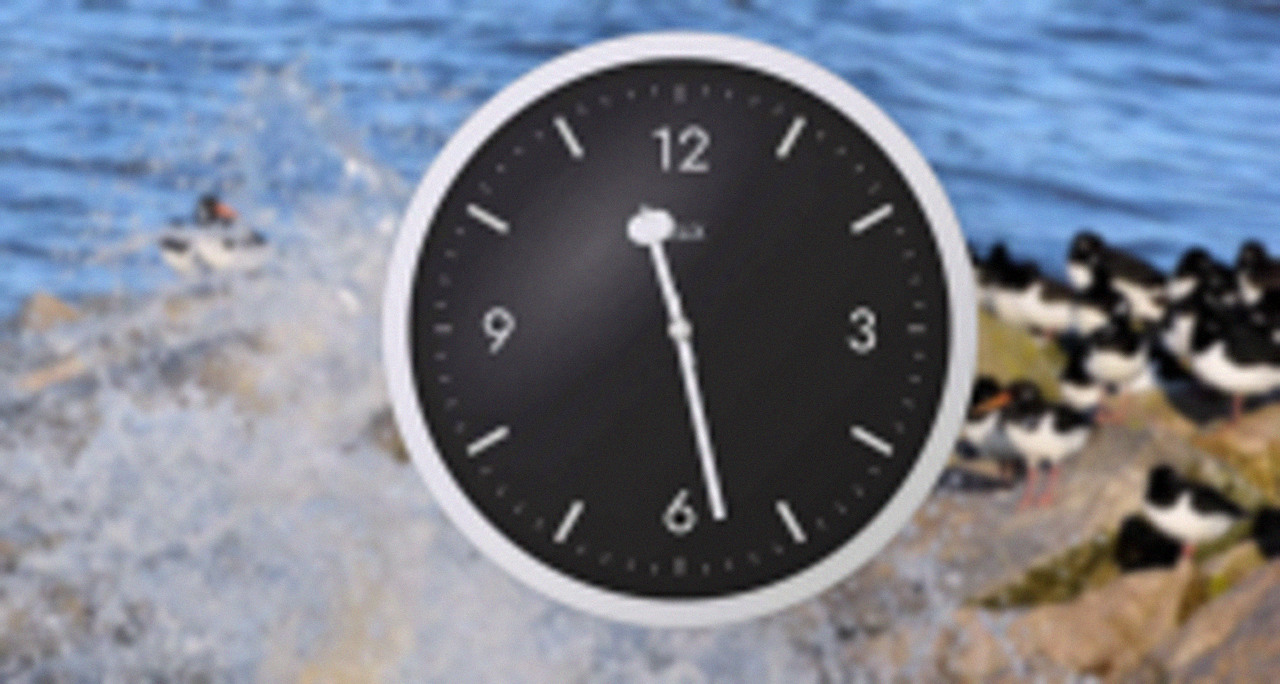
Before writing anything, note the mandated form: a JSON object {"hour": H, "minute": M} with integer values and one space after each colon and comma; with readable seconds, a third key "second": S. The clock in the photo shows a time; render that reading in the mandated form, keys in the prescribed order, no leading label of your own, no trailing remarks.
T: {"hour": 11, "minute": 28}
